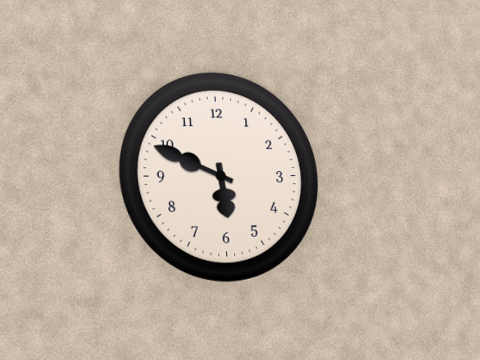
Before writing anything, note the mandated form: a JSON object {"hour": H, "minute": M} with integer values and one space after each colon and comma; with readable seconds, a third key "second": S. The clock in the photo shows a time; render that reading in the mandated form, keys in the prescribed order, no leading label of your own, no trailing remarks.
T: {"hour": 5, "minute": 49}
